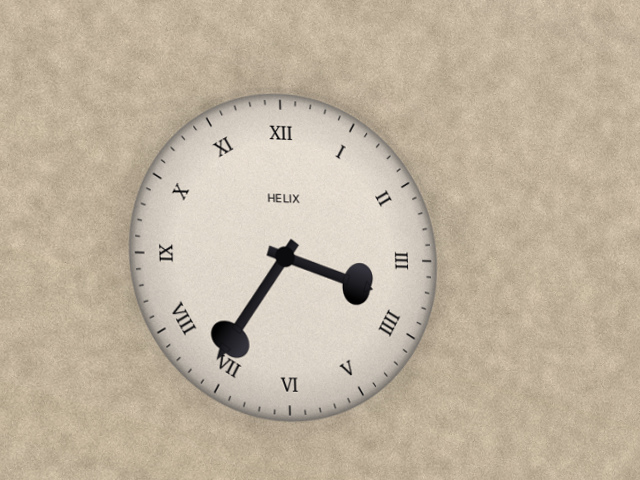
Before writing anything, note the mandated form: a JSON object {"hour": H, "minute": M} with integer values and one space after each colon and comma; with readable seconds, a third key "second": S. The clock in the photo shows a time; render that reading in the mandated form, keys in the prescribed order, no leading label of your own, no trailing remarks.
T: {"hour": 3, "minute": 36}
